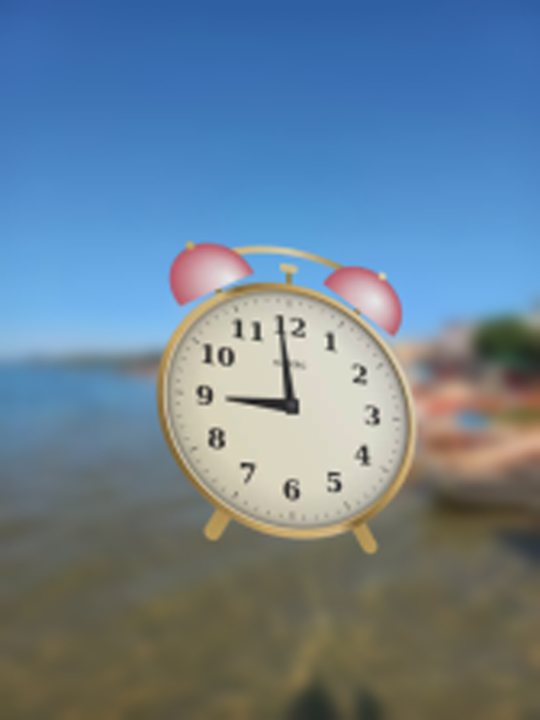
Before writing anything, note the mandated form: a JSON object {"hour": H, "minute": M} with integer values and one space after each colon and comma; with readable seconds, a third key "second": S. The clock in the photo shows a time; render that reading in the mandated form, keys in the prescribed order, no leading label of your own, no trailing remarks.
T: {"hour": 8, "minute": 59}
